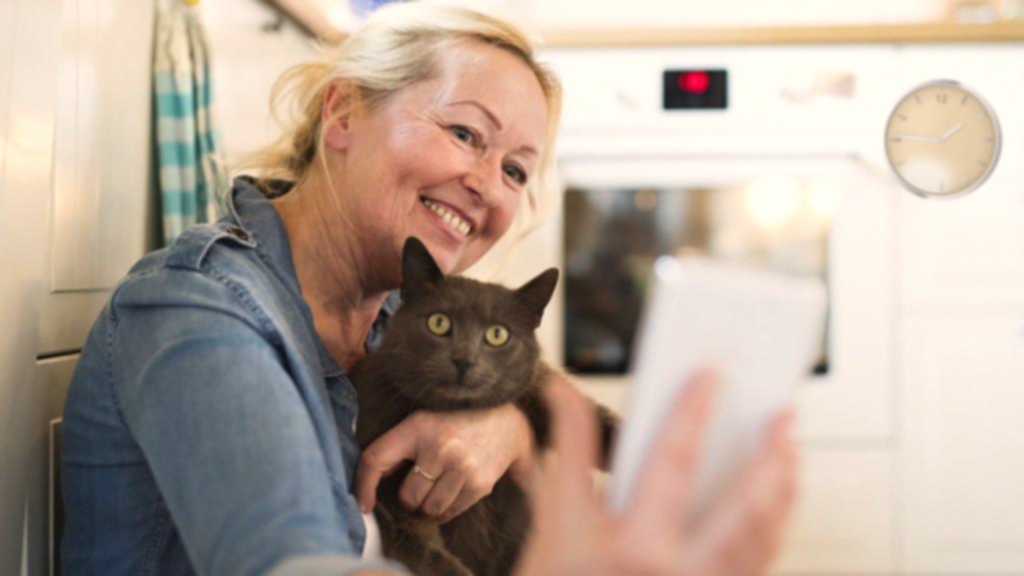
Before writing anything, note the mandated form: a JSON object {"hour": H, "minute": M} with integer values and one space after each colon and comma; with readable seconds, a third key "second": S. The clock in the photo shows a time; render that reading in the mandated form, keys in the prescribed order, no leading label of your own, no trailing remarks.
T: {"hour": 1, "minute": 46}
